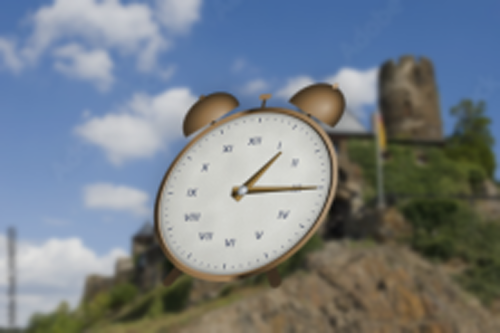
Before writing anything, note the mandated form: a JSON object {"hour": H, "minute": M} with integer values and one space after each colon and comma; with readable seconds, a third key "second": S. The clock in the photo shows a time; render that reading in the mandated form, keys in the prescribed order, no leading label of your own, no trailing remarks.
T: {"hour": 1, "minute": 15}
